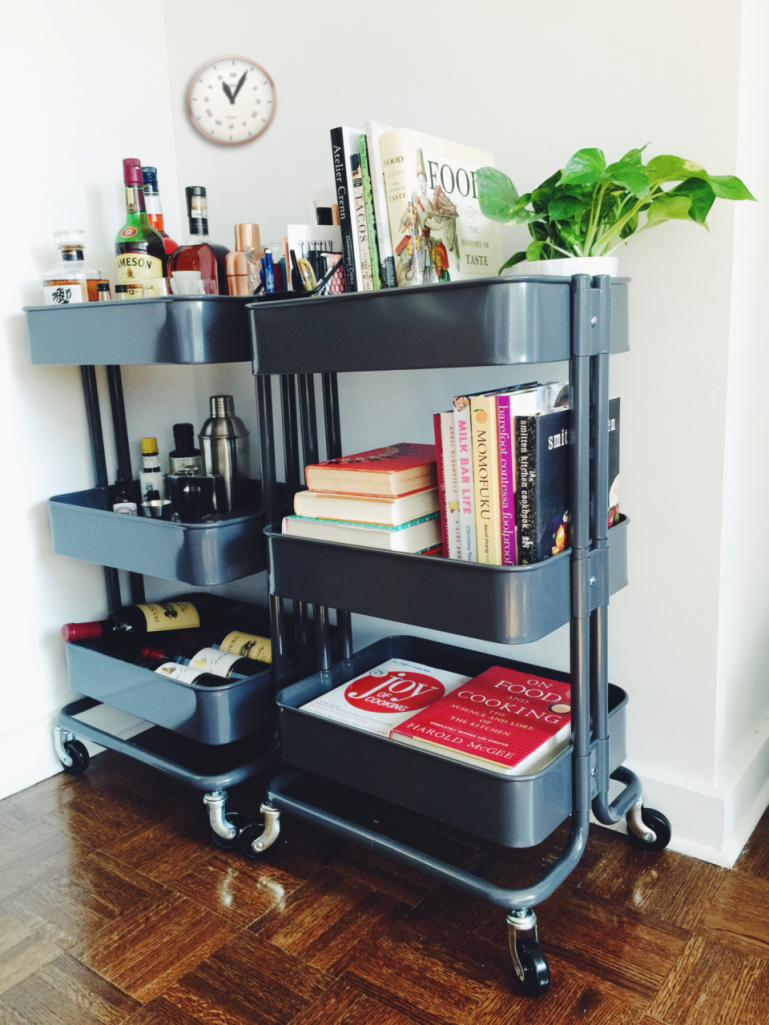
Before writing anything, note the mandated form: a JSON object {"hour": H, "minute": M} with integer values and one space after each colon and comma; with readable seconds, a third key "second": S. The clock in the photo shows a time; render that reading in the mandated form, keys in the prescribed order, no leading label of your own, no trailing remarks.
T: {"hour": 11, "minute": 4}
